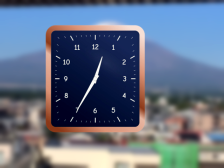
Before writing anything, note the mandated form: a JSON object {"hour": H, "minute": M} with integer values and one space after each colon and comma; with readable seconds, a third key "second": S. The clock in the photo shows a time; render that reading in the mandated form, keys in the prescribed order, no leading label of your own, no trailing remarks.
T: {"hour": 12, "minute": 35}
